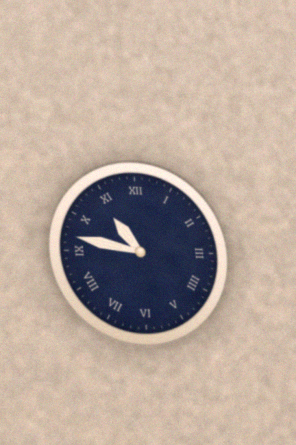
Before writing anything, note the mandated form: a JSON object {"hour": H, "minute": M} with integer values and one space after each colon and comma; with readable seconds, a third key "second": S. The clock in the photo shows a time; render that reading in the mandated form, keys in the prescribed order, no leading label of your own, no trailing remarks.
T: {"hour": 10, "minute": 47}
